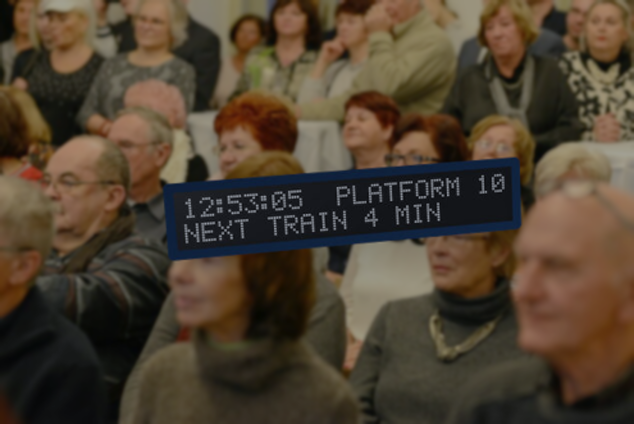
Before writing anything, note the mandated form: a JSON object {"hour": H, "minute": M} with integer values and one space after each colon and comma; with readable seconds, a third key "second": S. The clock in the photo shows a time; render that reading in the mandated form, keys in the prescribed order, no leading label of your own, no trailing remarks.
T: {"hour": 12, "minute": 53, "second": 5}
